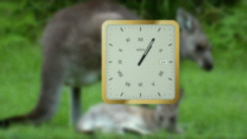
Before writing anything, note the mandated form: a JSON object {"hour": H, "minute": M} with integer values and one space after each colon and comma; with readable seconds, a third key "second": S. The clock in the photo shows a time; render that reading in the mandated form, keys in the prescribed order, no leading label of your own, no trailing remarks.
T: {"hour": 1, "minute": 5}
